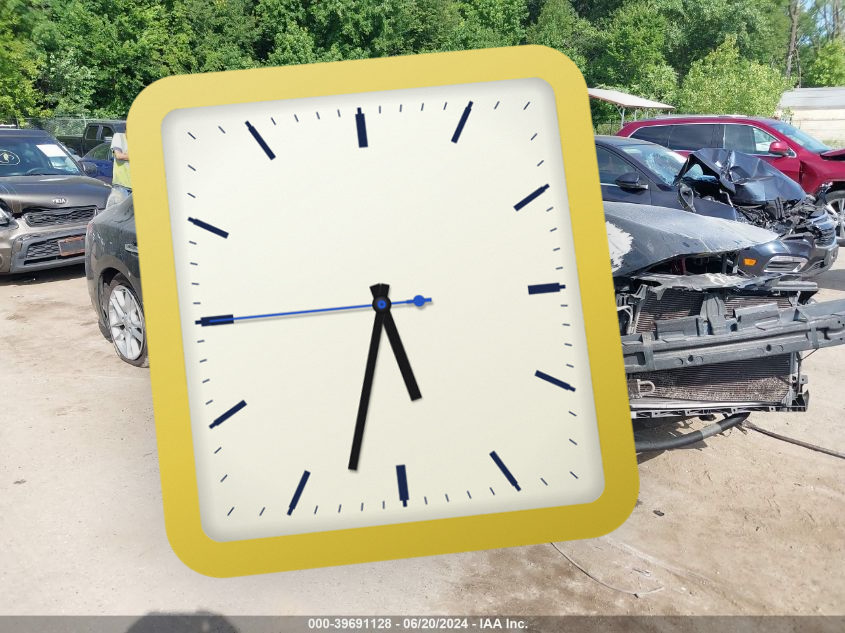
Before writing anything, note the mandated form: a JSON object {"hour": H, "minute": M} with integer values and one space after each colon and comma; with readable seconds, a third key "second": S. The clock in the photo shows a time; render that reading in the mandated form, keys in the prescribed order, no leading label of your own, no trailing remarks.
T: {"hour": 5, "minute": 32, "second": 45}
